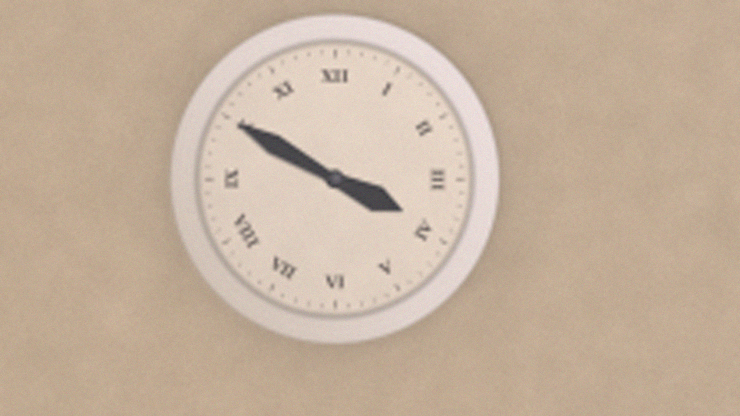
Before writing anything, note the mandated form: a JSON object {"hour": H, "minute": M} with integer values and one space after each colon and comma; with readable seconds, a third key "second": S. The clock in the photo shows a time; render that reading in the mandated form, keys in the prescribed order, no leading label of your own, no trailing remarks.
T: {"hour": 3, "minute": 50}
